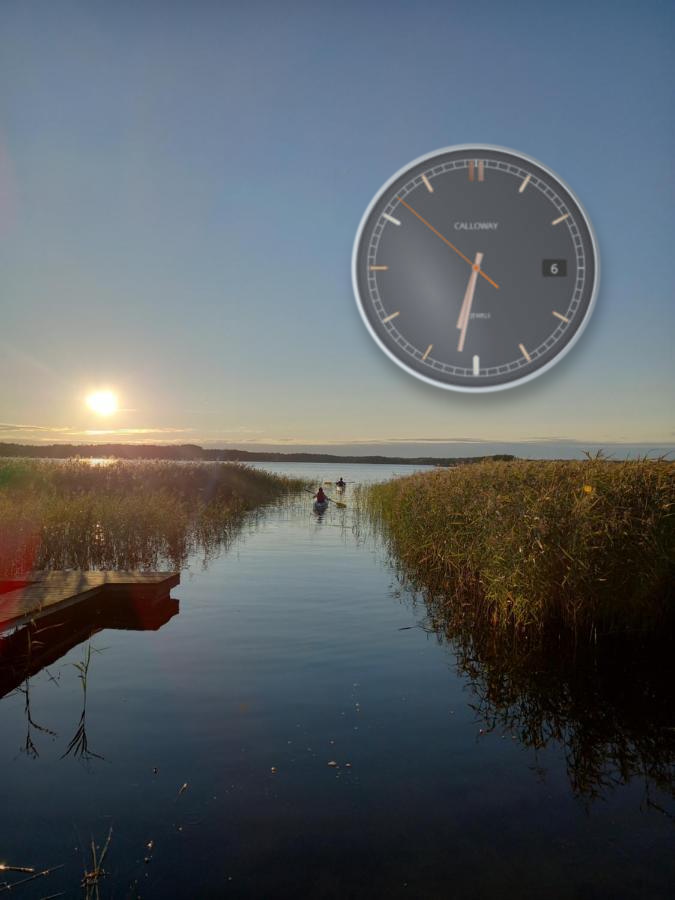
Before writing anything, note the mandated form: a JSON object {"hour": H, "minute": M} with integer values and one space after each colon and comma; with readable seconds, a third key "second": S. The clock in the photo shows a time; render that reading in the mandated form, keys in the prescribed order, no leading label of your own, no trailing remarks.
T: {"hour": 6, "minute": 31, "second": 52}
